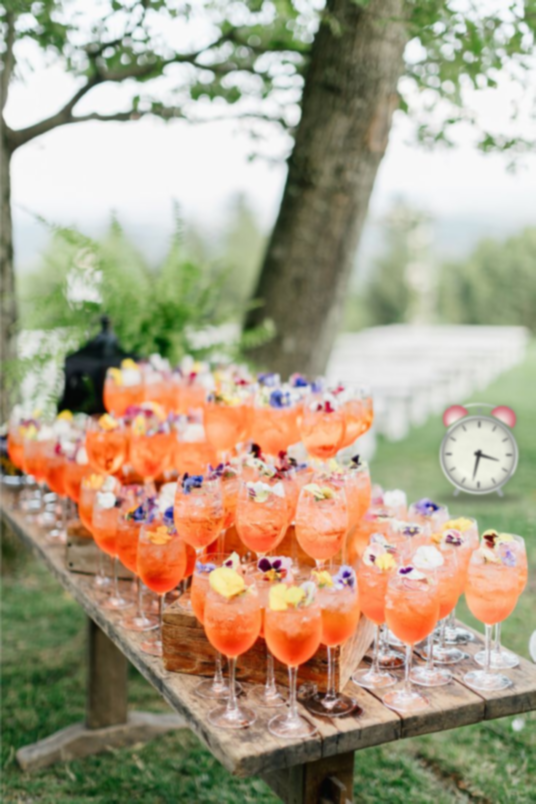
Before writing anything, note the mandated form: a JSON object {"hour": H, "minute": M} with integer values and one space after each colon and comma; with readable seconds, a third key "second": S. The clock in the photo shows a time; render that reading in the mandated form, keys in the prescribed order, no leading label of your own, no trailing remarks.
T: {"hour": 3, "minute": 32}
